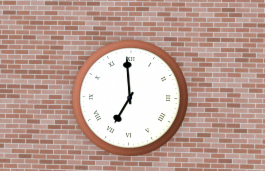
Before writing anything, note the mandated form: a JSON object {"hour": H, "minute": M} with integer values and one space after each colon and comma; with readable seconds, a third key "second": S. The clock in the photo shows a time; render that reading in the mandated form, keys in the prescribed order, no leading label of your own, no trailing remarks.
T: {"hour": 6, "minute": 59}
